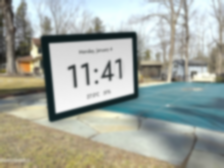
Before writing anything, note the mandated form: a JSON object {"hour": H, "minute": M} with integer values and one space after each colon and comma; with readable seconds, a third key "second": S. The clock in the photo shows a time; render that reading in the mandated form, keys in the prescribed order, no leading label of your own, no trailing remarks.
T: {"hour": 11, "minute": 41}
